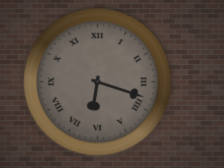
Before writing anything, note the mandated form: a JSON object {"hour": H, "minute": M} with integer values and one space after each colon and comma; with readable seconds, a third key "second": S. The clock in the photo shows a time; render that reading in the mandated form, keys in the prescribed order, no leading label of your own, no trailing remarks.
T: {"hour": 6, "minute": 18}
